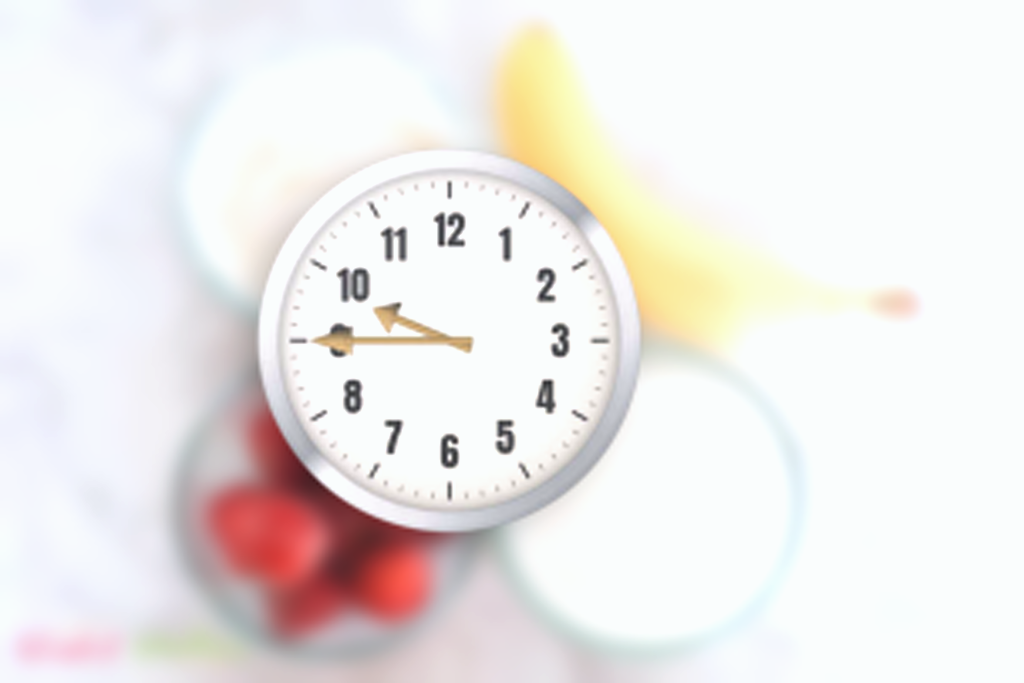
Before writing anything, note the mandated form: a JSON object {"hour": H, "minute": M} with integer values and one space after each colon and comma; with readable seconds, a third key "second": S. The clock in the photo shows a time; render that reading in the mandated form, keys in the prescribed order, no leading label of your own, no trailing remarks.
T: {"hour": 9, "minute": 45}
